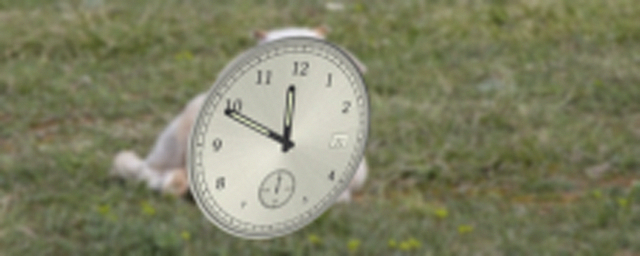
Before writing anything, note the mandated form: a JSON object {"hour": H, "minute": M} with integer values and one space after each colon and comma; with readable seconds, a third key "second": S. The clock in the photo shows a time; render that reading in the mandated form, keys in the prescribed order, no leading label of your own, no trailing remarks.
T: {"hour": 11, "minute": 49}
